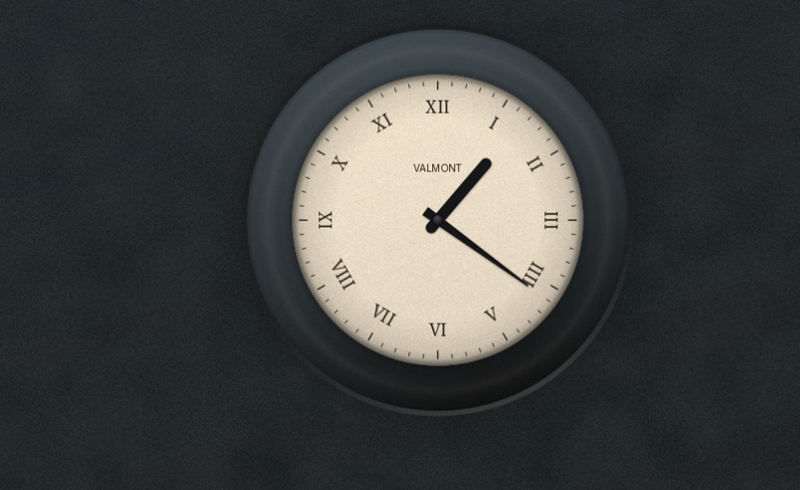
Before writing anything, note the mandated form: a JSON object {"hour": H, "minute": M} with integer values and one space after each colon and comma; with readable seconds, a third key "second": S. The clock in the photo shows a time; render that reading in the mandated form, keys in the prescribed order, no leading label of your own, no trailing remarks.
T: {"hour": 1, "minute": 21}
